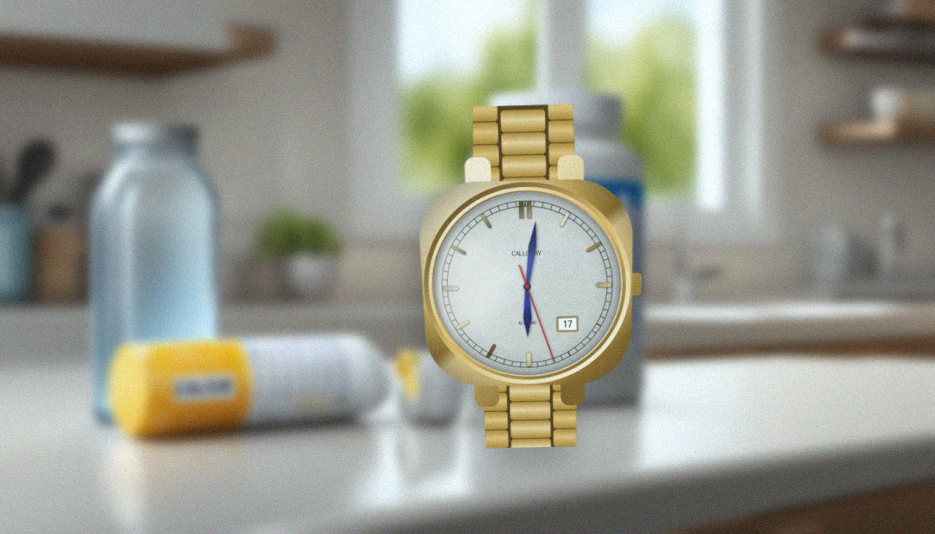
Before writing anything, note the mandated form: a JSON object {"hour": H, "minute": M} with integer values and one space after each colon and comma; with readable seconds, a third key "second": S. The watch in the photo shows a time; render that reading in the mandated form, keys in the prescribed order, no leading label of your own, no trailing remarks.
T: {"hour": 6, "minute": 1, "second": 27}
